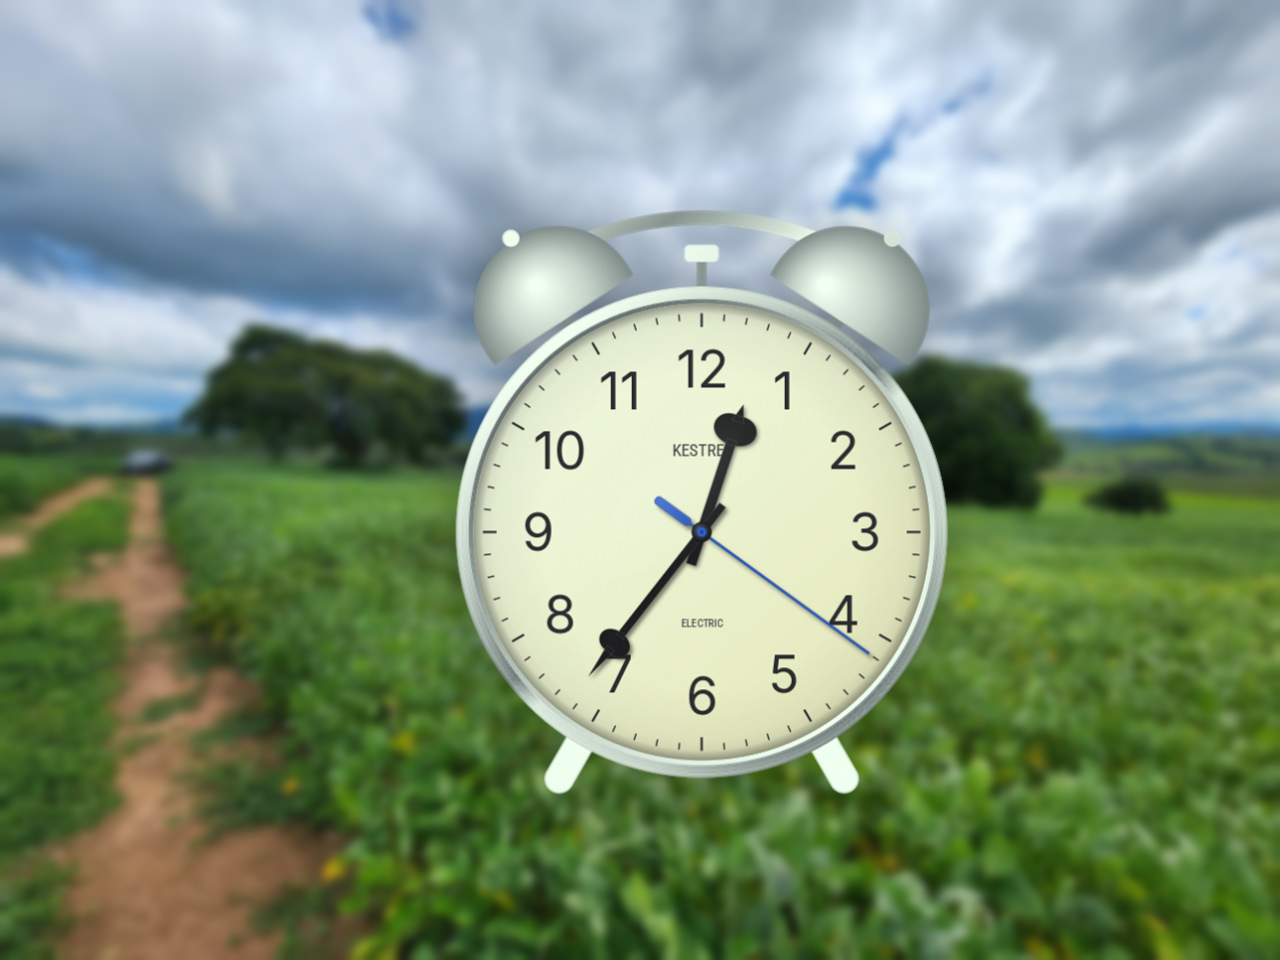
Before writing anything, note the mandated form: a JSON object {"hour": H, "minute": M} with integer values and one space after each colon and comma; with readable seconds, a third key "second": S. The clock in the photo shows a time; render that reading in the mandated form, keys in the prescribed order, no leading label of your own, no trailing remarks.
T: {"hour": 12, "minute": 36, "second": 21}
